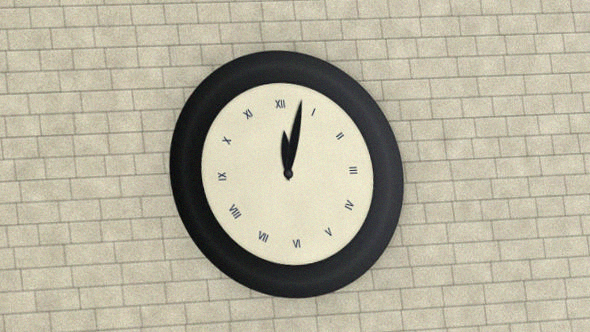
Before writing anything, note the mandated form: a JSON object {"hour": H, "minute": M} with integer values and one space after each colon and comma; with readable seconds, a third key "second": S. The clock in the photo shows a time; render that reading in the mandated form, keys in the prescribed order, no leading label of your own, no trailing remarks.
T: {"hour": 12, "minute": 3}
